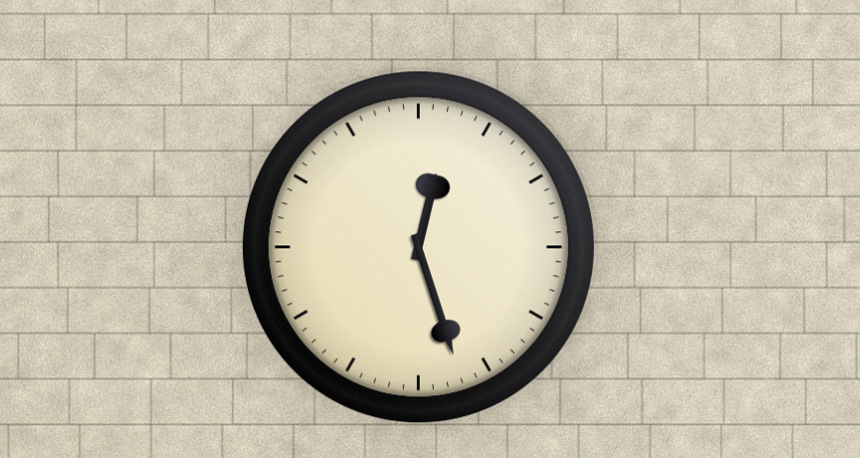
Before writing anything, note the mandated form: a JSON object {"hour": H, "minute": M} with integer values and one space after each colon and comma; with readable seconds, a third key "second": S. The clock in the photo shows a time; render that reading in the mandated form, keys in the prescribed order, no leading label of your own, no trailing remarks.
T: {"hour": 12, "minute": 27}
